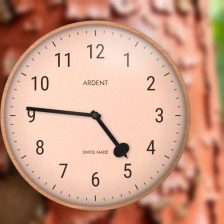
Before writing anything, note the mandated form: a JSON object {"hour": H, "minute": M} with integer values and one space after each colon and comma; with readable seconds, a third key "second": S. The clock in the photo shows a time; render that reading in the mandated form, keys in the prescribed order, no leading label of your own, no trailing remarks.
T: {"hour": 4, "minute": 46}
